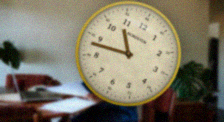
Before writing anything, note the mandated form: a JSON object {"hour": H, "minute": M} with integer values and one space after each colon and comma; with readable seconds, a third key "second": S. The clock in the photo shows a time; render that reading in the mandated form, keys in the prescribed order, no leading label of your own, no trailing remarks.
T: {"hour": 10, "minute": 43}
